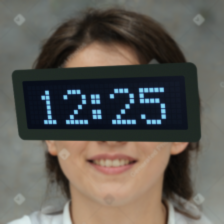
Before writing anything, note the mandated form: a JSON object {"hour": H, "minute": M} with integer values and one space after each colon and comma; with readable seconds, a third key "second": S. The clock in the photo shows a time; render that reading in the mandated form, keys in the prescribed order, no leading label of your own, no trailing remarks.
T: {"hour": 12, "minute": 25}
